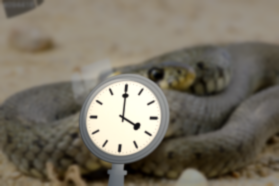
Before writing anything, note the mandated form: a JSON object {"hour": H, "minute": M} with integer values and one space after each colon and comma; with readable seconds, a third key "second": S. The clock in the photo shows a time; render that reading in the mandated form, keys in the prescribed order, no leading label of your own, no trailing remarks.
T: {"hour": 4, "minute": 0}
